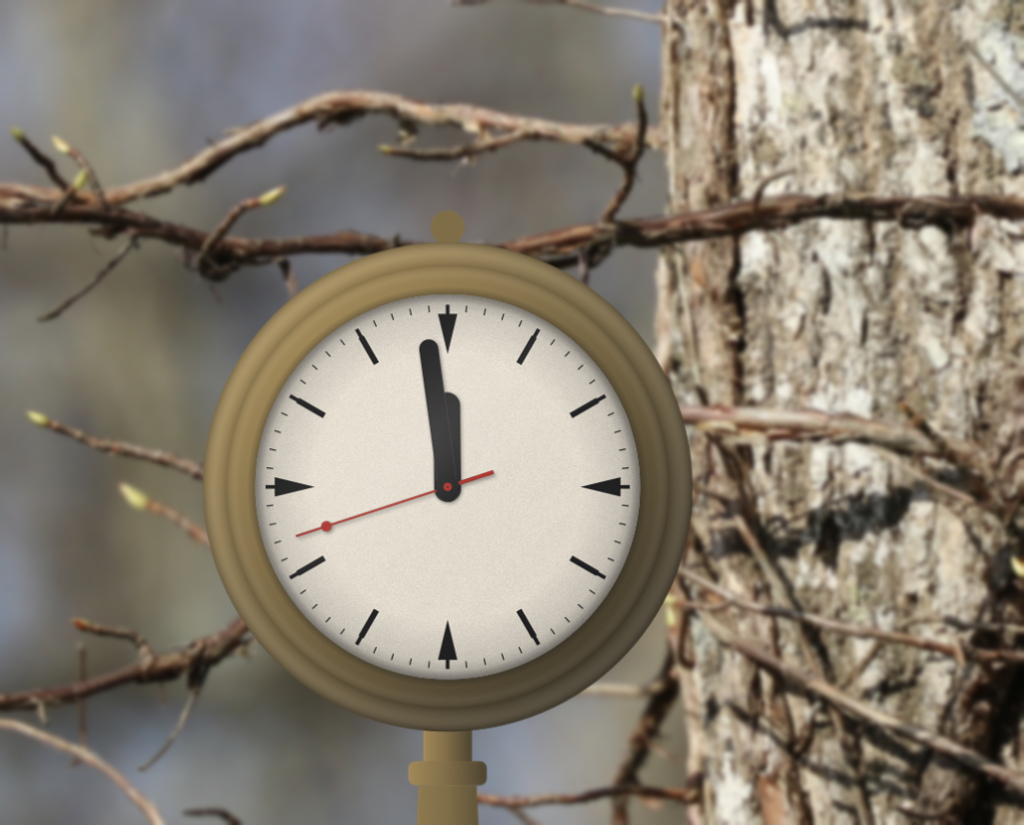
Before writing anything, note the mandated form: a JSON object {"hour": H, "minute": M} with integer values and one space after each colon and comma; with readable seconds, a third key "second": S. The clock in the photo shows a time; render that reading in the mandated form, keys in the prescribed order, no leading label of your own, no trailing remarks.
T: {"hour": 11, "minute": 58, "second": 42}
